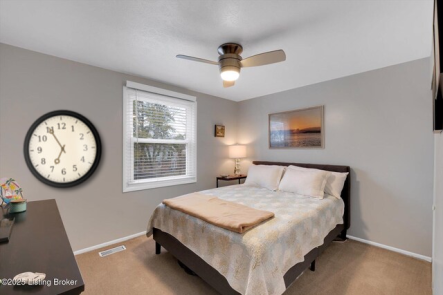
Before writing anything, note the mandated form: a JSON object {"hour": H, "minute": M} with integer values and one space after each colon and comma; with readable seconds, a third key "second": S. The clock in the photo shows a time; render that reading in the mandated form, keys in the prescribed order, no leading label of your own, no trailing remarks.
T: {"hour": 6, "minute": 55}
